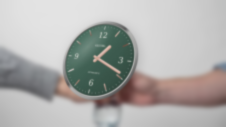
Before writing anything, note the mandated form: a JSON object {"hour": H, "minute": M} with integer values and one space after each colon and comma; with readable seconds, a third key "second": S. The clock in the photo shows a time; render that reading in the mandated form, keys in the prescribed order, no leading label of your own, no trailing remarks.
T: {"hour": 1, "minute": 19}
